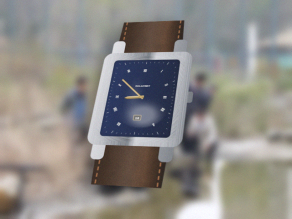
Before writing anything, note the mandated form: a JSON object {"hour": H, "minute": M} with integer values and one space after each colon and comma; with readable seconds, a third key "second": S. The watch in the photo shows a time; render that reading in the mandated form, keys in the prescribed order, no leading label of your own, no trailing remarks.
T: {"hour": 8, "minute": 52}
